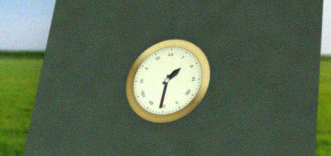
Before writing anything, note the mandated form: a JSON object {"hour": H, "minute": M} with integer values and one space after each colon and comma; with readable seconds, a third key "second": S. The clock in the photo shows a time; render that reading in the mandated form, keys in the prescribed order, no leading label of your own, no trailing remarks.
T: {"hour": 1, "minute": 31}
